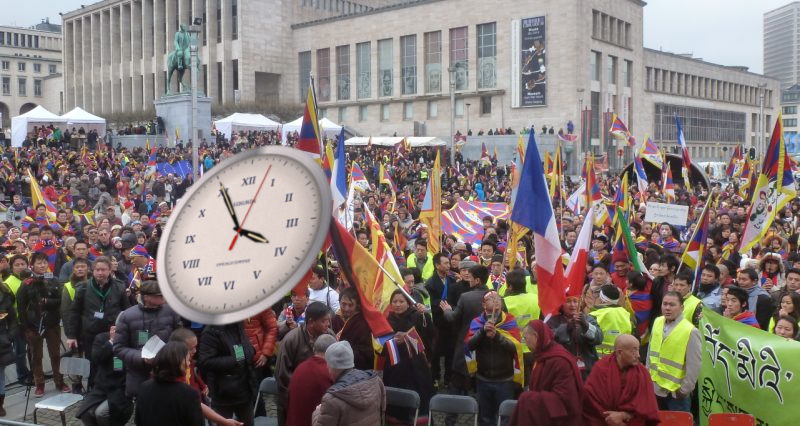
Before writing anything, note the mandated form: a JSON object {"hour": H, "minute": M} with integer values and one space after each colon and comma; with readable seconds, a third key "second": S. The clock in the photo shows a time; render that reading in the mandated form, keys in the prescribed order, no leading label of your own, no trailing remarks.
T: {"hour": 3, "minute": 55, "second": 3}
